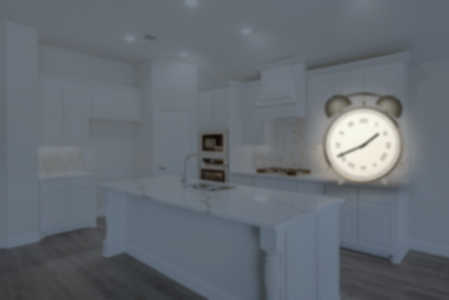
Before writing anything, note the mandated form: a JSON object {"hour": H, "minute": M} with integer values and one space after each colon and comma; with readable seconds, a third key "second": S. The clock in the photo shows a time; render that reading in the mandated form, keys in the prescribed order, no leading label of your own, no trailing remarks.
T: {"hour": 1, "minute": 41}
